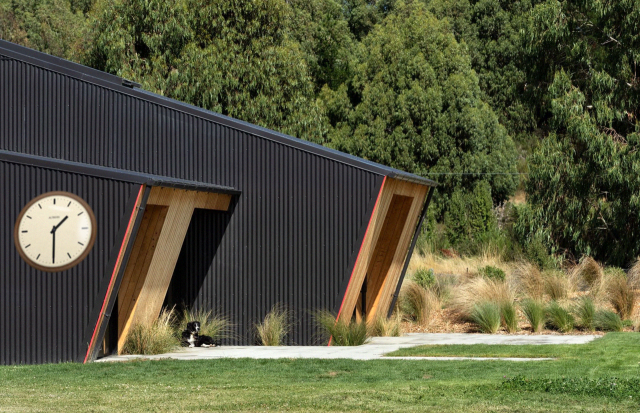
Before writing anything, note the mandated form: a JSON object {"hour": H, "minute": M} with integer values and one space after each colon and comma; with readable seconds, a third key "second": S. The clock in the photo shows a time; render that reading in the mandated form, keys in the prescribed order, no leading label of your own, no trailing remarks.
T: {"hour": 1, "minute": 30}
